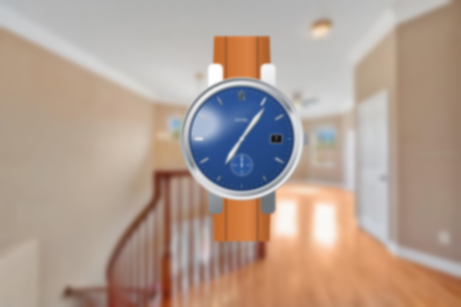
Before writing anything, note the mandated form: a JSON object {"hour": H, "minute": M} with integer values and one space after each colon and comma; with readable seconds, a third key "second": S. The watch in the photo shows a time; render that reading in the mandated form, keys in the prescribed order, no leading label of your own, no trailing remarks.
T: {"hour": 7, "minute": 6}
